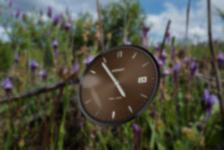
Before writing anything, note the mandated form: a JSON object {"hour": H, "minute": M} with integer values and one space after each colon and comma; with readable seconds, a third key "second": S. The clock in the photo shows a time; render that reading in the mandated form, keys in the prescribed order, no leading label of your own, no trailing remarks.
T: {"hour": 4, "minute": 54}
